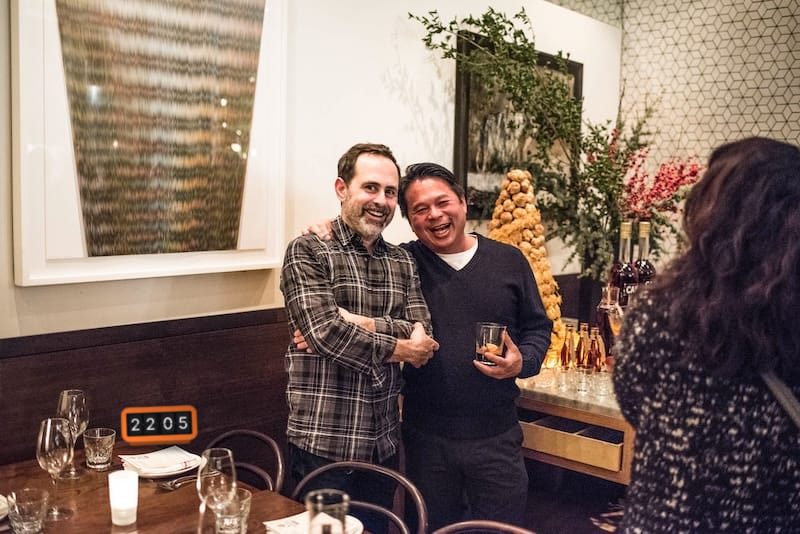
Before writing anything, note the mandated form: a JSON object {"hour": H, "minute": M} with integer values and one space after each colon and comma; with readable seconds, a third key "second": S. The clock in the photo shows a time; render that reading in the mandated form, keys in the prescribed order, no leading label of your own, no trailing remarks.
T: {"hour": 22, "minute": 5}
